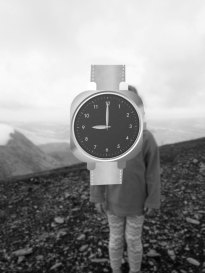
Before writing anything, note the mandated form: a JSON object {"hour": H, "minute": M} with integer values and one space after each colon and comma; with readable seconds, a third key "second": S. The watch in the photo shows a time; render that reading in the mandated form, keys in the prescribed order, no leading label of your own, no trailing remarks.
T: {"hour": 9, "minute": 0}
